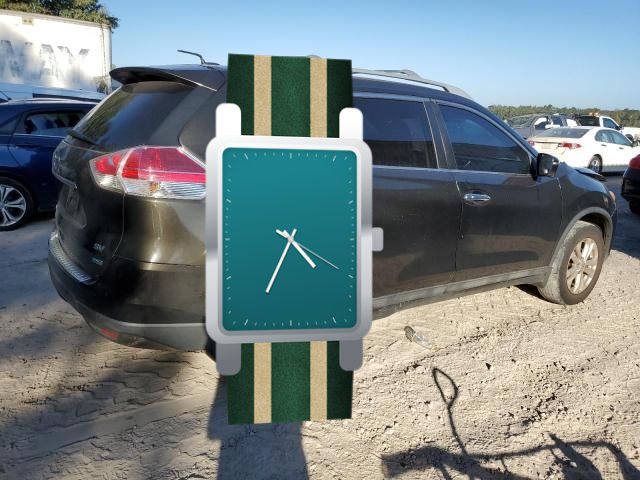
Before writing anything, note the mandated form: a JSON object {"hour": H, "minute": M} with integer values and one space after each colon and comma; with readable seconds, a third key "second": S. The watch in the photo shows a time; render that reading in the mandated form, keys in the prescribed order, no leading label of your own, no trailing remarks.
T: {"hour": 4, "minute": 34, "second": 20}
